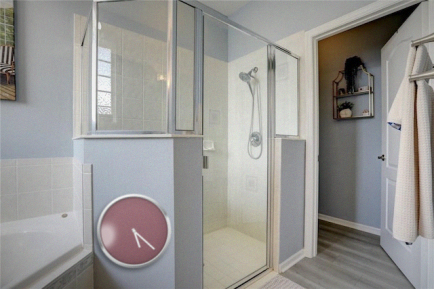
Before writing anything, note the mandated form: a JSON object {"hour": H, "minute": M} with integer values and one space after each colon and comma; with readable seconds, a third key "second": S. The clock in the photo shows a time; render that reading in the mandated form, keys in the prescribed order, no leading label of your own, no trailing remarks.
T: {"hour": 5, "minute": 22}
